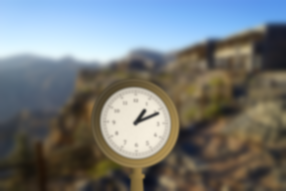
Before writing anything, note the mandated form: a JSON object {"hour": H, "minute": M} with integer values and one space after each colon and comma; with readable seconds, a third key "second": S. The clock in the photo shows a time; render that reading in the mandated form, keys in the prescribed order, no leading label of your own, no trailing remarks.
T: {"hour": 1, "minute": 11}
